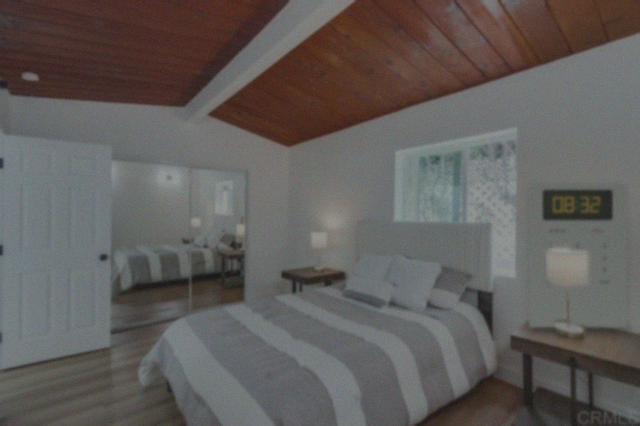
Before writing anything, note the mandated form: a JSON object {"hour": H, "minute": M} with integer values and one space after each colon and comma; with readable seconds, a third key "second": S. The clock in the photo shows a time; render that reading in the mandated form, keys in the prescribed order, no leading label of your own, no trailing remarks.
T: {"hour": 8, "minute": 32}
